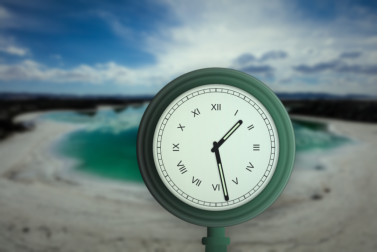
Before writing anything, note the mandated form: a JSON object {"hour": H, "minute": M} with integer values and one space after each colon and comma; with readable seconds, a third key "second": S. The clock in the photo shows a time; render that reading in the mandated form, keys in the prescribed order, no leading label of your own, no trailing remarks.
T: {"hour": 1, "minute": 28}
